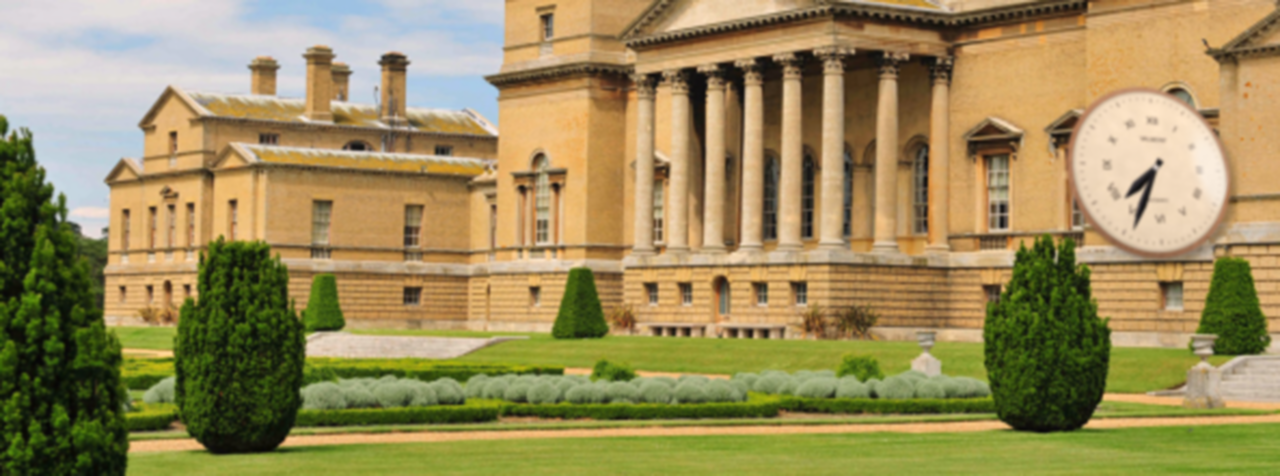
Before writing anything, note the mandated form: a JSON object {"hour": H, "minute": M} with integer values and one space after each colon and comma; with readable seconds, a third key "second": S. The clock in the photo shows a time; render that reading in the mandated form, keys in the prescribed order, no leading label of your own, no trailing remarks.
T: {"hour": 7, "minute": 34}
